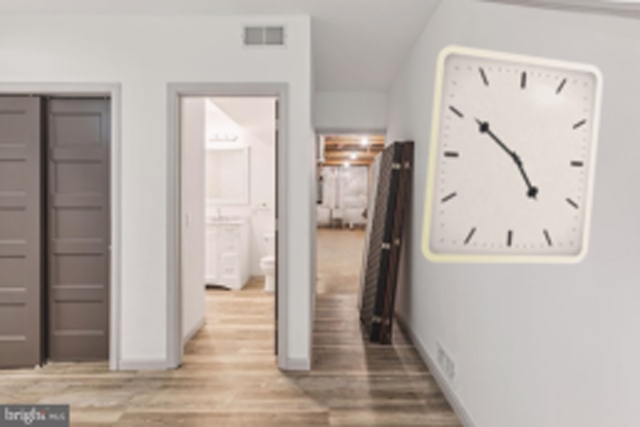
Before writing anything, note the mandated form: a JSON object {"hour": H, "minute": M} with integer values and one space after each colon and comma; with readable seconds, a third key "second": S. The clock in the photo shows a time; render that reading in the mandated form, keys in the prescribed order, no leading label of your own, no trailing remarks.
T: {"hour": 4, "minute": 51}
